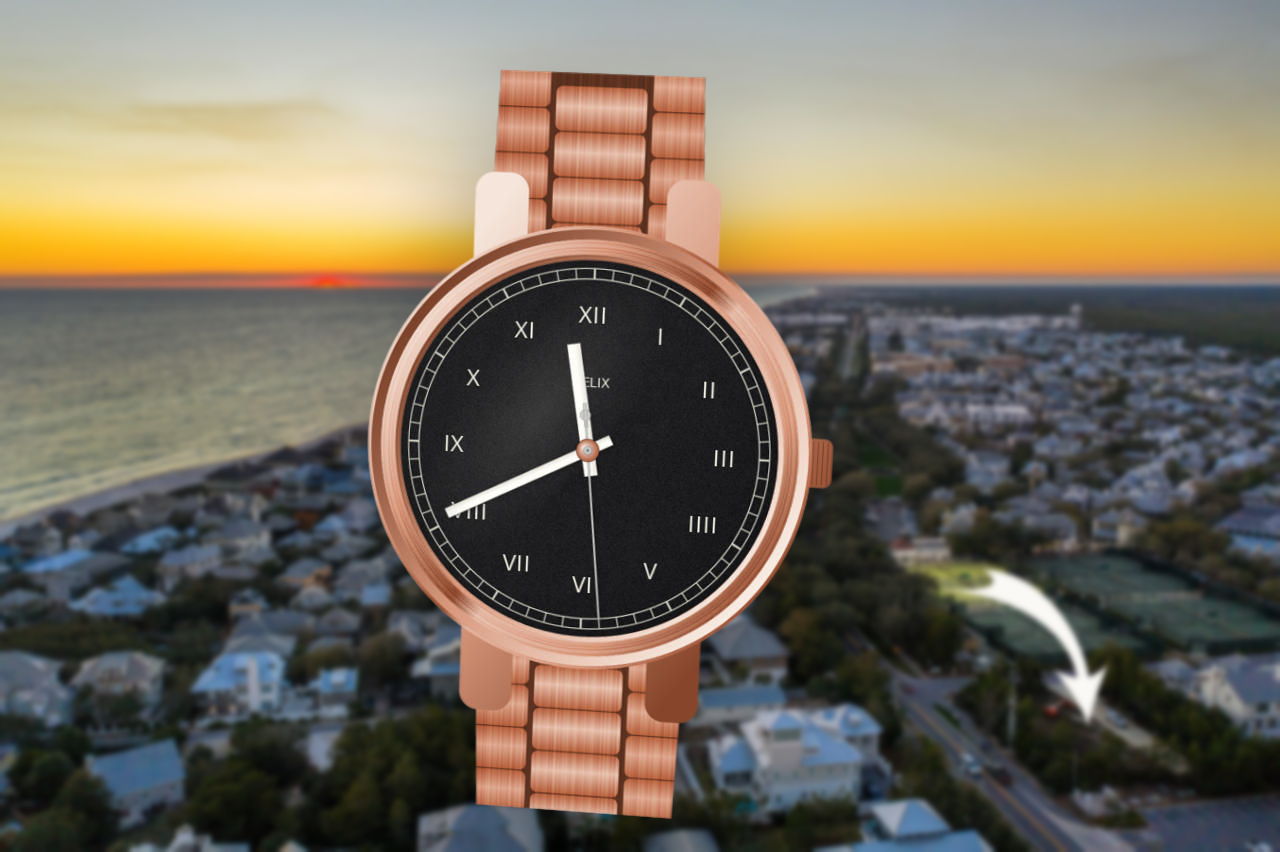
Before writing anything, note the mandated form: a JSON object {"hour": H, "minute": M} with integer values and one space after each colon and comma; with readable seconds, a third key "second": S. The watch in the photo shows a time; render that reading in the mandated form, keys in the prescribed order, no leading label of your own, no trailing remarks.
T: {"hour": 11, "minute": 40, "second": 29}
